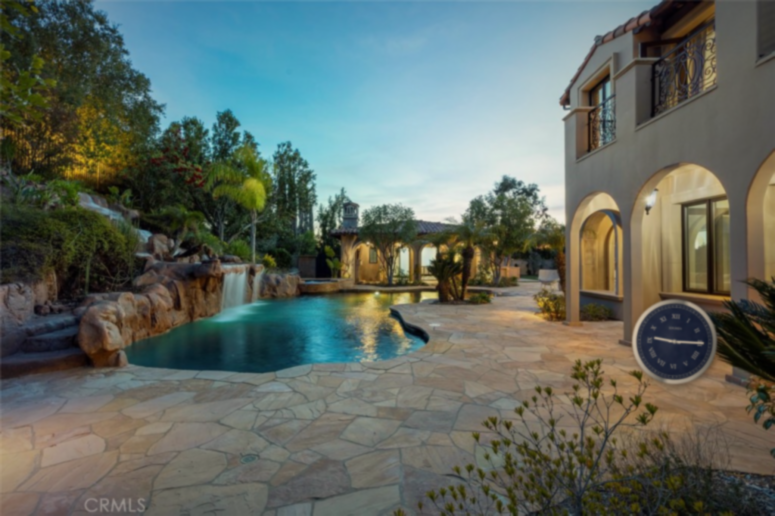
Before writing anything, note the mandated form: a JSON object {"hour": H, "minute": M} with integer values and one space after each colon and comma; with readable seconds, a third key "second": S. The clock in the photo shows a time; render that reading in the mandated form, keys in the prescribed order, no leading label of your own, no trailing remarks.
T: {"hour": 9, "minute": 15}
